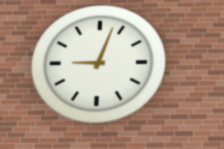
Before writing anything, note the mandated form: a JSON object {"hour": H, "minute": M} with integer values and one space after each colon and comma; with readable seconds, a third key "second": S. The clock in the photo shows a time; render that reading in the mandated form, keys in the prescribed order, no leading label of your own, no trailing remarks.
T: {"hour": 9, "minute": 3}
